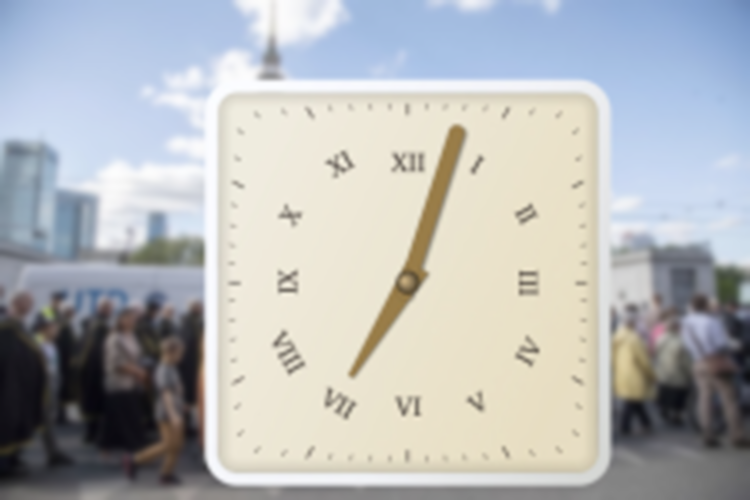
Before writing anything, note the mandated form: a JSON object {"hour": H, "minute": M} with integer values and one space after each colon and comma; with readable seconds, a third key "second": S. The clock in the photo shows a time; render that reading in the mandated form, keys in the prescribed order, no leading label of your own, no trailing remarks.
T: {"hour": 7, "minute": 3}
